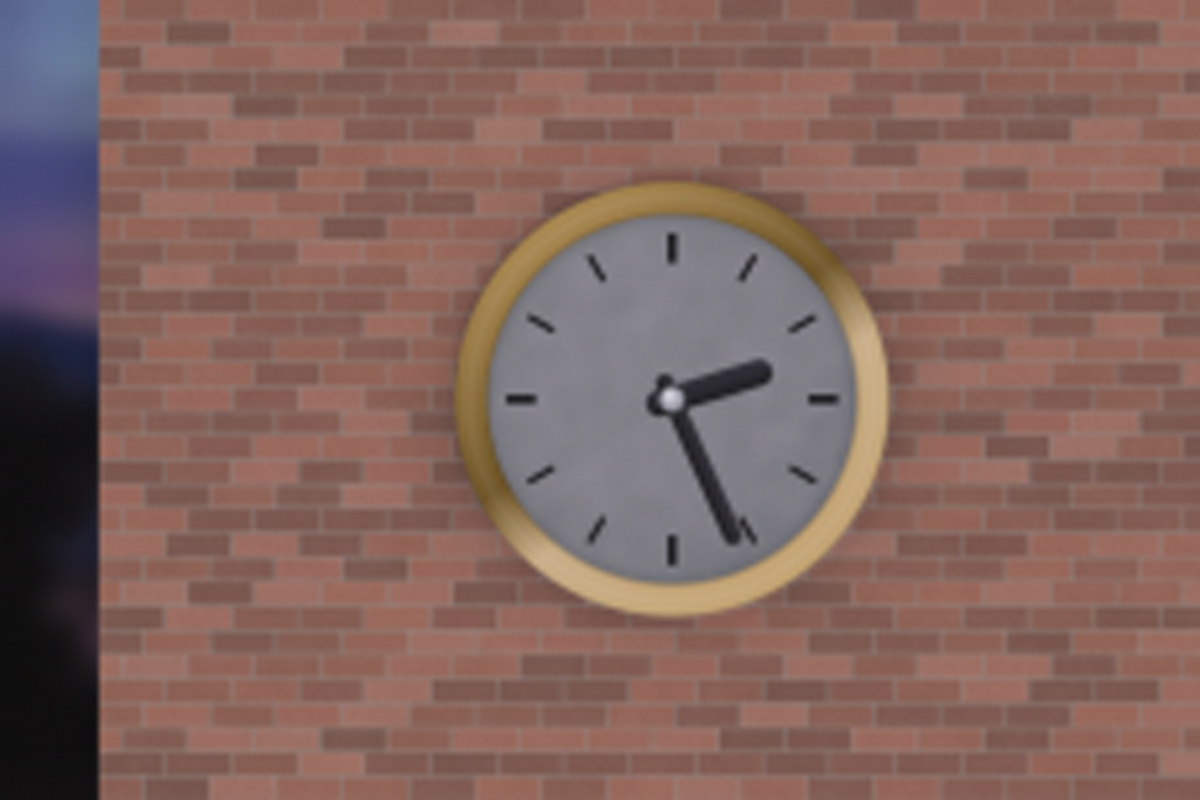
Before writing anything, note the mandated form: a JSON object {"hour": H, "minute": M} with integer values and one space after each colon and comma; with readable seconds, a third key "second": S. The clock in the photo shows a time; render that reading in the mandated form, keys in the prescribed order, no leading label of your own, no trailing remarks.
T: {"hour": 2, "minute": 26}
